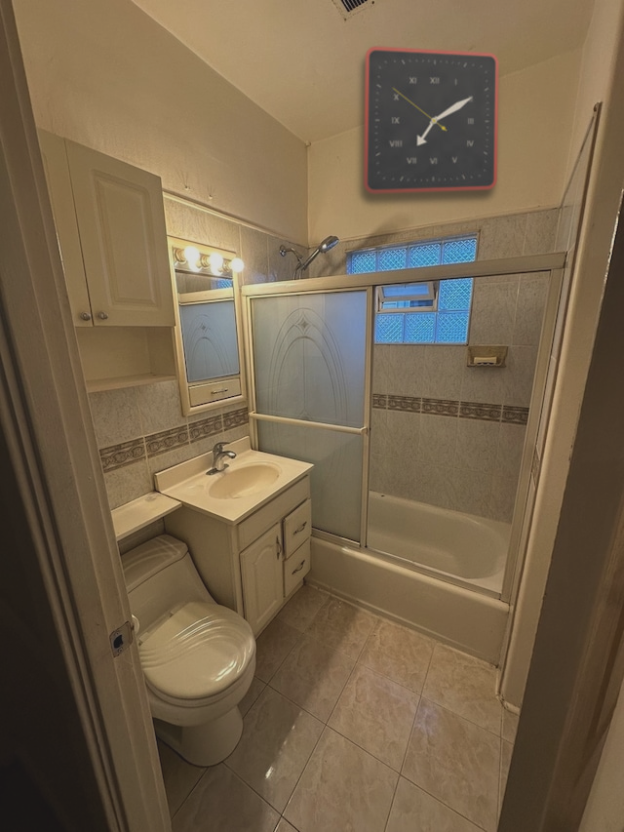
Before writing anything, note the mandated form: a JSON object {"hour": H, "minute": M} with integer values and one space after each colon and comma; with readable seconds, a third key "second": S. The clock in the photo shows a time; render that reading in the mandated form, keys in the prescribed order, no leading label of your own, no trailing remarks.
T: {"hour": 7, "minute": 9, "second": 51}
